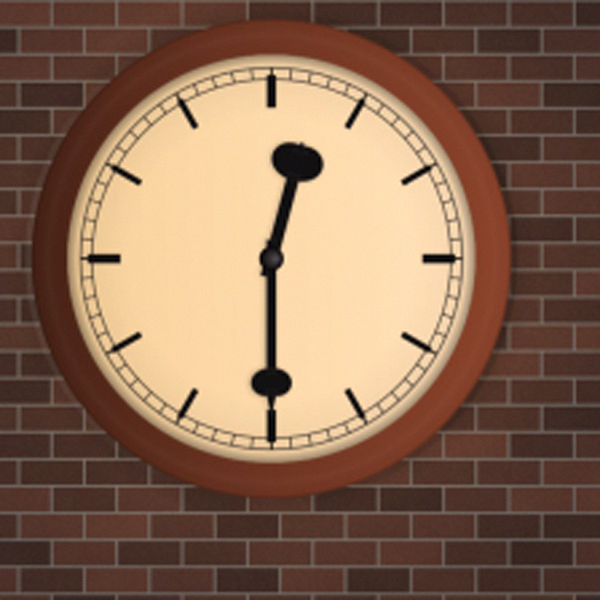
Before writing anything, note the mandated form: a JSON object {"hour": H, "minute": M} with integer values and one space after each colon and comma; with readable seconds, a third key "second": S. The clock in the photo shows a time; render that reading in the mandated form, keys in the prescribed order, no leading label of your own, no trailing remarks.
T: {"hour": 12, "minute": 30}
